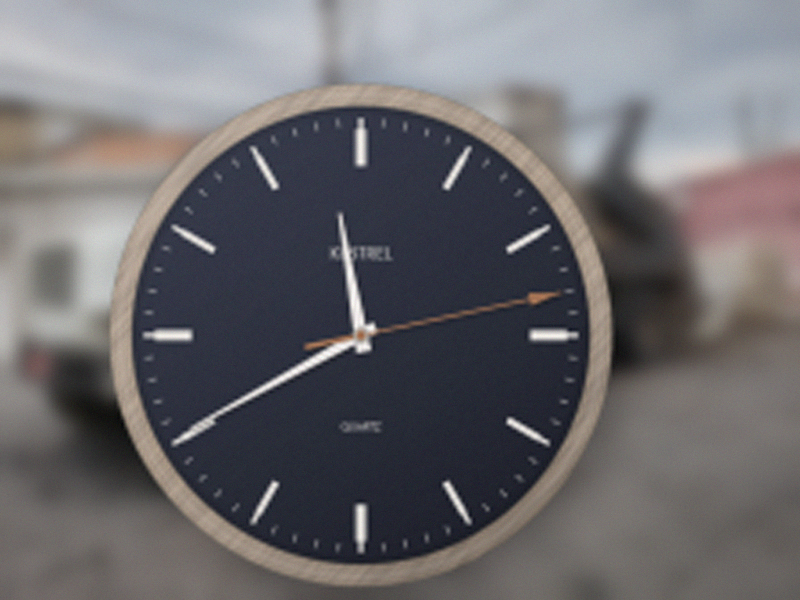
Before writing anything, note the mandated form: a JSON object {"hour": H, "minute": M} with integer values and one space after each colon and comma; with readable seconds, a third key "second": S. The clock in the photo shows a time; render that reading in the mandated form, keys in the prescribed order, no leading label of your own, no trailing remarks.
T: {"hour": 11, "minute": 40, "second": 13}
